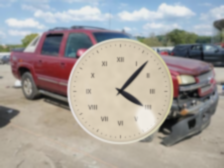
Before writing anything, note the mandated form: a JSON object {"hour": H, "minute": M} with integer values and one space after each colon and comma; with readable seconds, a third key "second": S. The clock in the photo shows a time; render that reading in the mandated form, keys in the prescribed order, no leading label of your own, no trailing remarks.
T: {"hour": 4, "minute": 7}
